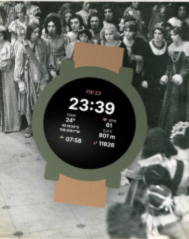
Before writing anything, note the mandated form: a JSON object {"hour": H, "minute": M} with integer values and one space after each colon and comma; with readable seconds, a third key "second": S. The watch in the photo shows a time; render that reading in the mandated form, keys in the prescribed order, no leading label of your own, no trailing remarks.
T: {"hour": 23, "minute": 39}
